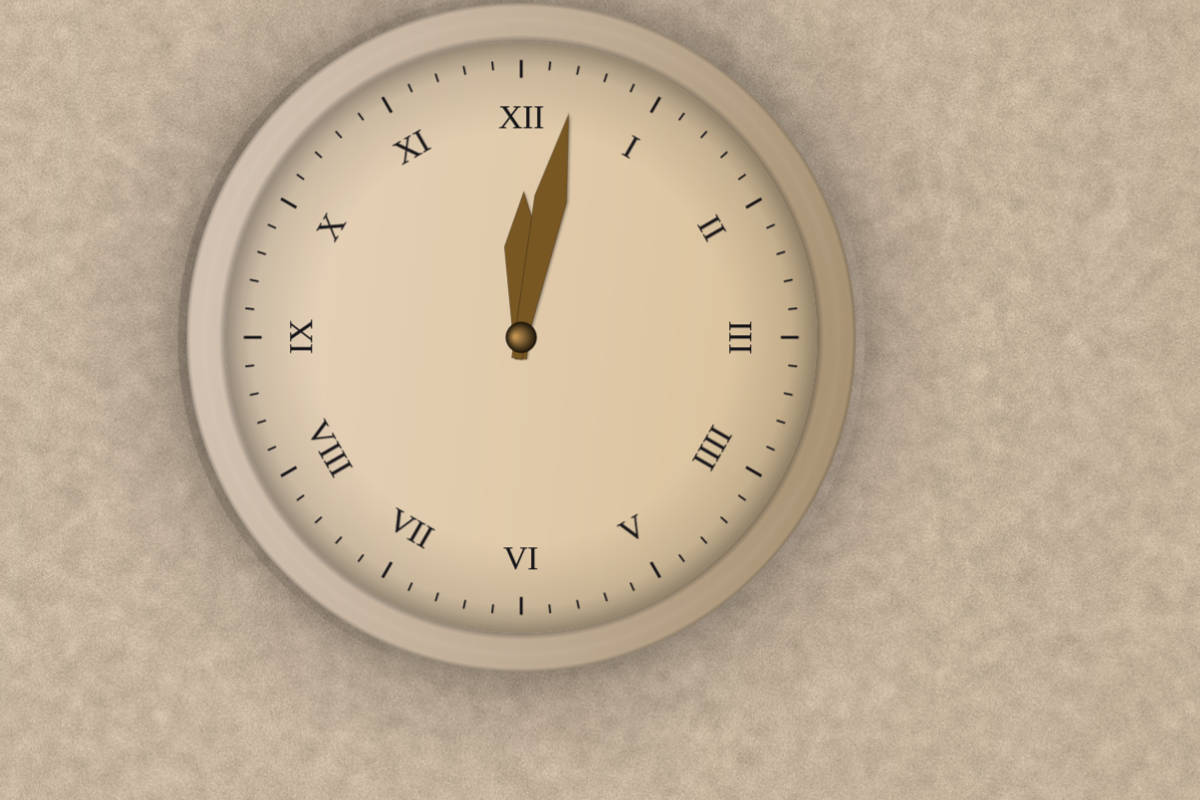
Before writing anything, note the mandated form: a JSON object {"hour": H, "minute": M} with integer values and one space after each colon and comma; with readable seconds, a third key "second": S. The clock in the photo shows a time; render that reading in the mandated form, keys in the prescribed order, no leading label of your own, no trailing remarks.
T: {"hour": 12, "minute": 2}
